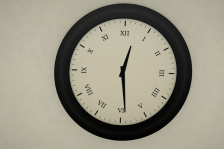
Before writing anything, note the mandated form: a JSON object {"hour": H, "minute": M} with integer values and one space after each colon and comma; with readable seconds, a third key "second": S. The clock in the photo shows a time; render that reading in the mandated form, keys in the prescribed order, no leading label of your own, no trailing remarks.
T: {"hour": 12, "minute": 29}
